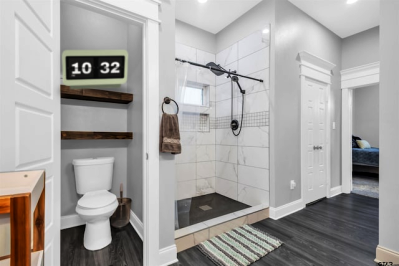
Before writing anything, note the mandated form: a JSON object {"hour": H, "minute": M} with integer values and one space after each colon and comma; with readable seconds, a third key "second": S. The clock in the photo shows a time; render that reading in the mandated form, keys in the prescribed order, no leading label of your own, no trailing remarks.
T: {"hour": 10, "minute": 32}
